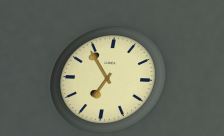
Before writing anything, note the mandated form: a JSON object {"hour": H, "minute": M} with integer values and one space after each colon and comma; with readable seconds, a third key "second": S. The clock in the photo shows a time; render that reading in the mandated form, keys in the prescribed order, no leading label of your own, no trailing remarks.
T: {"hour": 6, "minute": 54}
